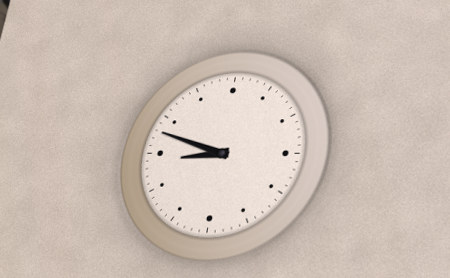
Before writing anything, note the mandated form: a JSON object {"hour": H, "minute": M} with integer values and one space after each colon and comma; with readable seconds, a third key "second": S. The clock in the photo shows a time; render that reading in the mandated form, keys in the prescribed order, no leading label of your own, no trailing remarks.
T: {"hour": 8, "minute": 48}
